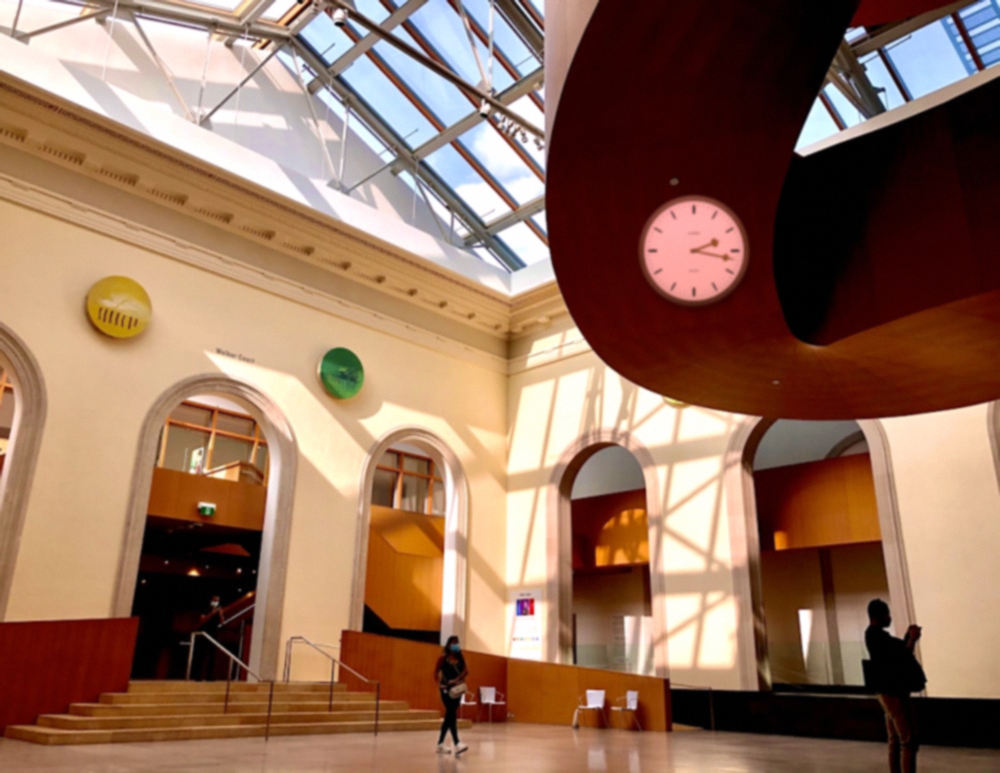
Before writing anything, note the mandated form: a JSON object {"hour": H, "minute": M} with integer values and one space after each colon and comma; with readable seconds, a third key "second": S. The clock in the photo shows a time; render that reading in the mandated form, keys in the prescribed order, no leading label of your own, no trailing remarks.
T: {"hour": 2, "minute": 17}
